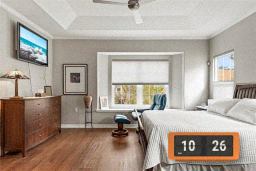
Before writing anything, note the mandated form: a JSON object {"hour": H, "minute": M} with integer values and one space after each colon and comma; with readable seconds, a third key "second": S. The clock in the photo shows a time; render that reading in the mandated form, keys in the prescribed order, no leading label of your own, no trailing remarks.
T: {"hour": 10, "minute": 26}
